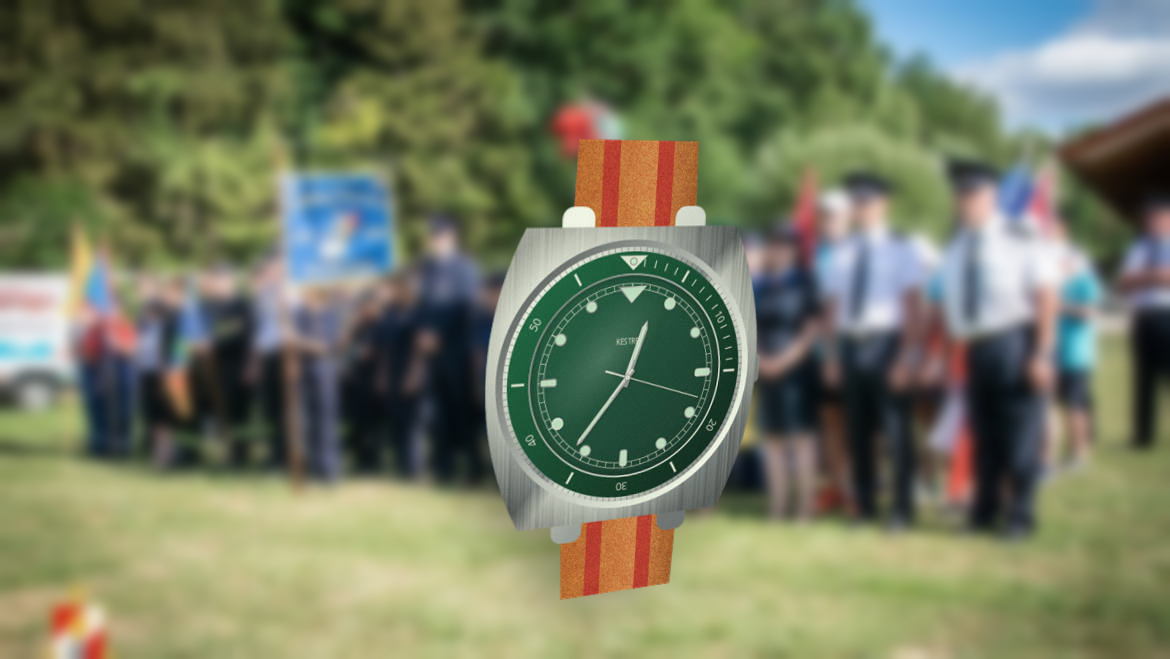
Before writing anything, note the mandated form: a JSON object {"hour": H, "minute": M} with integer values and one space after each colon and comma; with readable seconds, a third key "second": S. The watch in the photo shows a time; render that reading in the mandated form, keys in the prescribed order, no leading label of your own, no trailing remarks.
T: {"hour": 12, "minute": 36, "second": 18}
